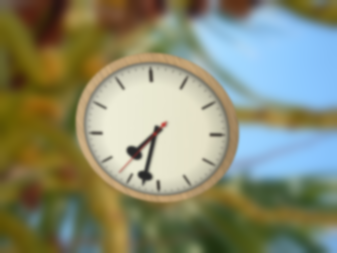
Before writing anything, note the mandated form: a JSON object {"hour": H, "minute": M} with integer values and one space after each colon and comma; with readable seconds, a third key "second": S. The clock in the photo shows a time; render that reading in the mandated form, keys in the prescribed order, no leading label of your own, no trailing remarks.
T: {"hour": 7, "minute": 32, "second": 37}
